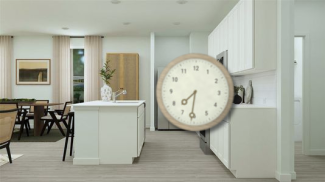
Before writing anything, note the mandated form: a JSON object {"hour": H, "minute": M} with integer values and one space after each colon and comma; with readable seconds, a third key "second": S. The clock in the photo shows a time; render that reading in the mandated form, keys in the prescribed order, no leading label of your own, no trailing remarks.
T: {"hour": 7, "minute": 31}
